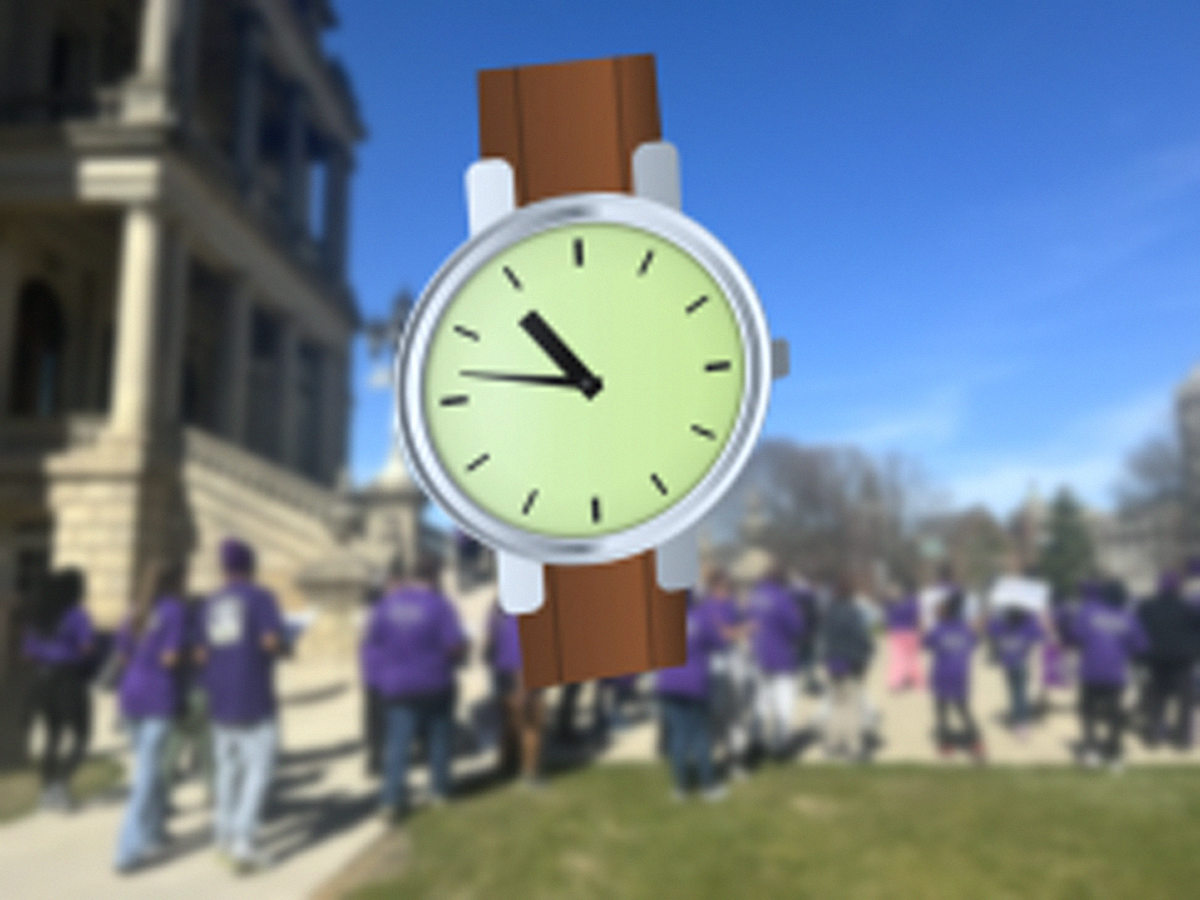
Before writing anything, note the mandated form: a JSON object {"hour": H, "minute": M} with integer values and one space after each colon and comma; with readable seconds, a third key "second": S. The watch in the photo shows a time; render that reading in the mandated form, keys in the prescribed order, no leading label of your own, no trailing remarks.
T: {"hour": 10, "minute": 47}
